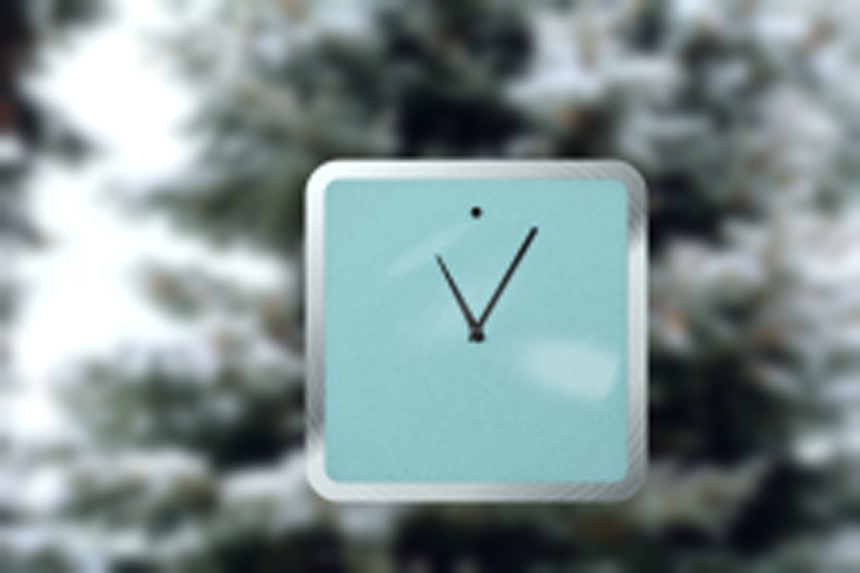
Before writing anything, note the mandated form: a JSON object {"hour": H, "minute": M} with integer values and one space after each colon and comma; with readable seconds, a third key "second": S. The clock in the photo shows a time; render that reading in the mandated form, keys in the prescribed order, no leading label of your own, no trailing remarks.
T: {"hour": 11, "minute": 5}
